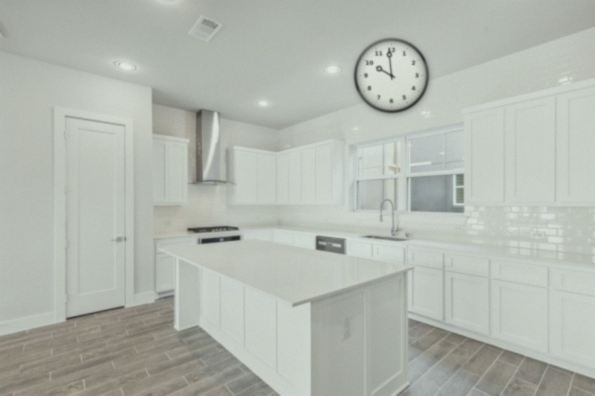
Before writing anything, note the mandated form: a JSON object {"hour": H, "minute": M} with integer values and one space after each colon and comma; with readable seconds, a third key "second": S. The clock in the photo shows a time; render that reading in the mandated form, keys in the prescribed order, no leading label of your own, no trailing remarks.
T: {"hour": 9, "minute": 59}
